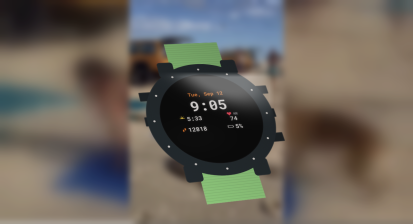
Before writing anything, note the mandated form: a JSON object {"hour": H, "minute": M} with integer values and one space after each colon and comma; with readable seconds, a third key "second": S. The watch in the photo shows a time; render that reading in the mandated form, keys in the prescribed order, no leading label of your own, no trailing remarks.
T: {"hour": 9, "minute": 5}
